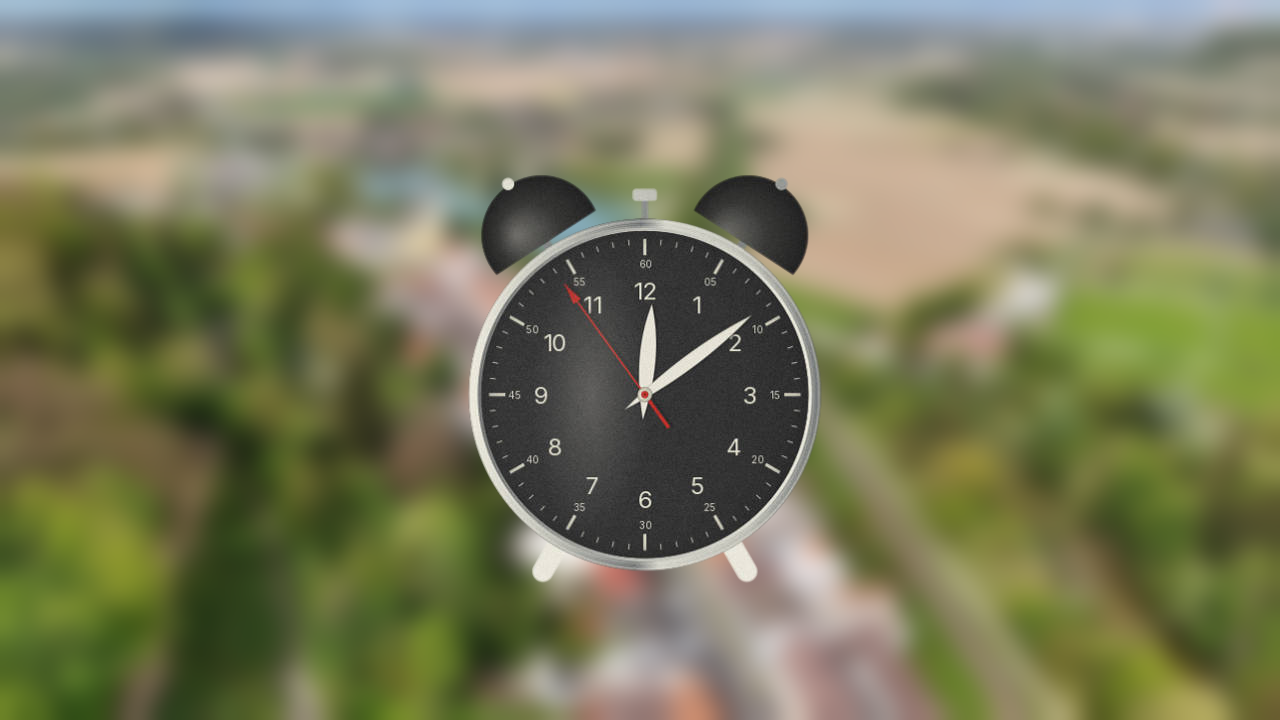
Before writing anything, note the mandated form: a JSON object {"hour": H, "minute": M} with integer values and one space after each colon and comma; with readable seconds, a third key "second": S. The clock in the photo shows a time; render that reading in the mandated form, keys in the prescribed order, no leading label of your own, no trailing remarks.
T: {"hour": 12, "minute": 8, "second": 54}
